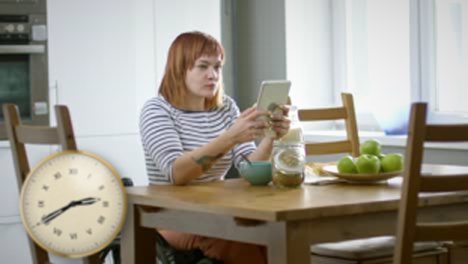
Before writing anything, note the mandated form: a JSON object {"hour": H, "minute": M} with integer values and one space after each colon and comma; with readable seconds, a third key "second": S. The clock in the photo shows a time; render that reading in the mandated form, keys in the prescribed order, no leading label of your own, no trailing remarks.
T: {"hour": 2, "minute": 40}
